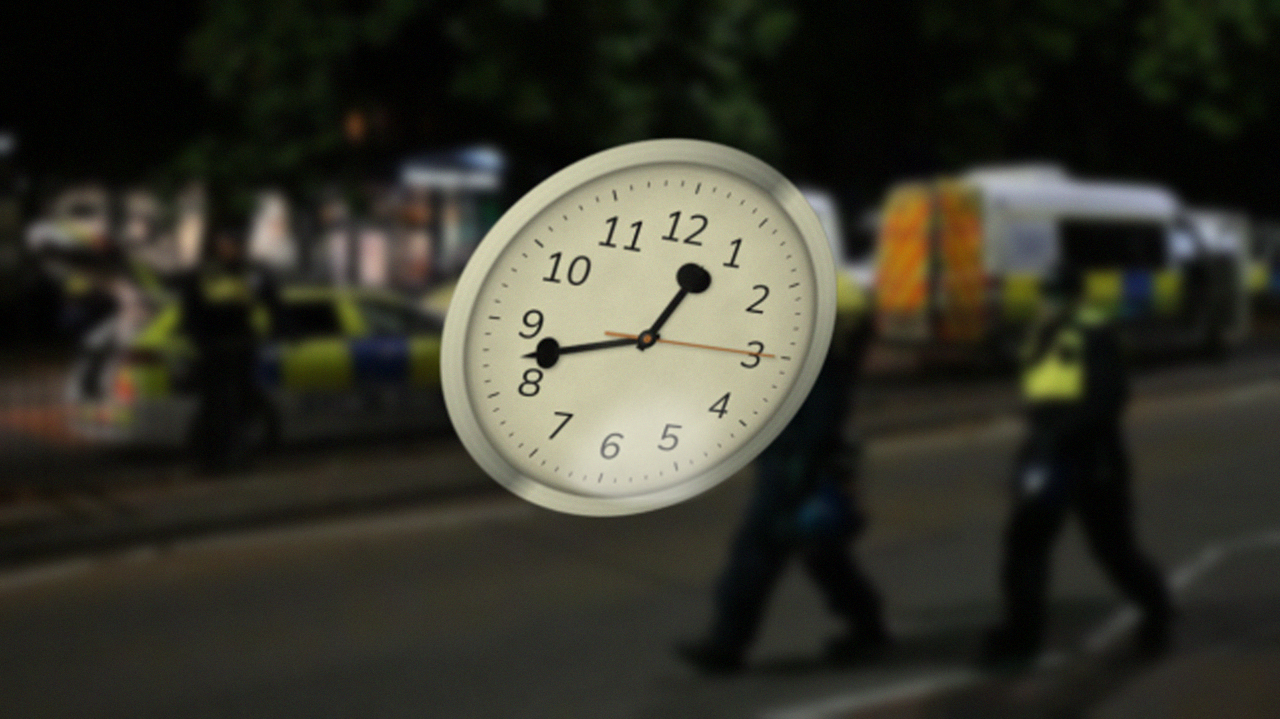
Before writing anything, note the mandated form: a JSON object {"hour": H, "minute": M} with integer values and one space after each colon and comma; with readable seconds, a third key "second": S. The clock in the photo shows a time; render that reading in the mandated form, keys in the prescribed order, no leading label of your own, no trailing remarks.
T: {"hour": 12, "minute": 42, "second": 15}
